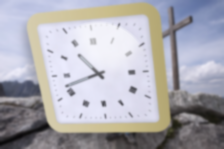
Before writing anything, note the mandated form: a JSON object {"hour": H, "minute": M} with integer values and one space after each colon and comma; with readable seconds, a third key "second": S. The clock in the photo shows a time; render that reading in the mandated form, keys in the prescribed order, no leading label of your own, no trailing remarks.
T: {"hour": 10, "minute": 42}
